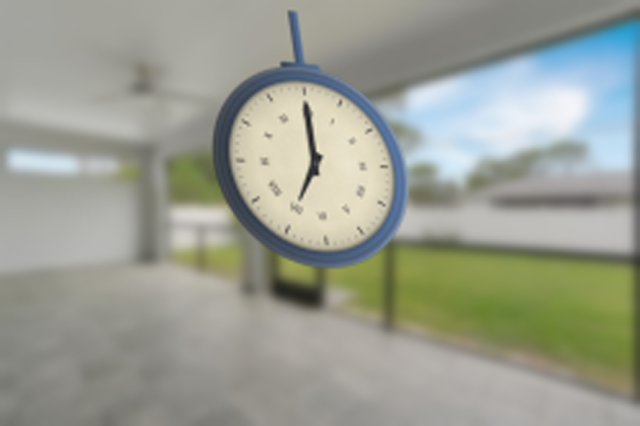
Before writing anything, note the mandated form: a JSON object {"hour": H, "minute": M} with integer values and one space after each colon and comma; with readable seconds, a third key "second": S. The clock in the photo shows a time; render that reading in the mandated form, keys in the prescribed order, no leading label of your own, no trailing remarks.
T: {"hour": 7, "minute": 0}
